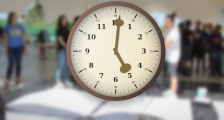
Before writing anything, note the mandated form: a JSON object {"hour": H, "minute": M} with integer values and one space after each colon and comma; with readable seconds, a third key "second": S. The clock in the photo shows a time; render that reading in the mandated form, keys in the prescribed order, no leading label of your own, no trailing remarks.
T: {"hour": 5, "minute": 1}
